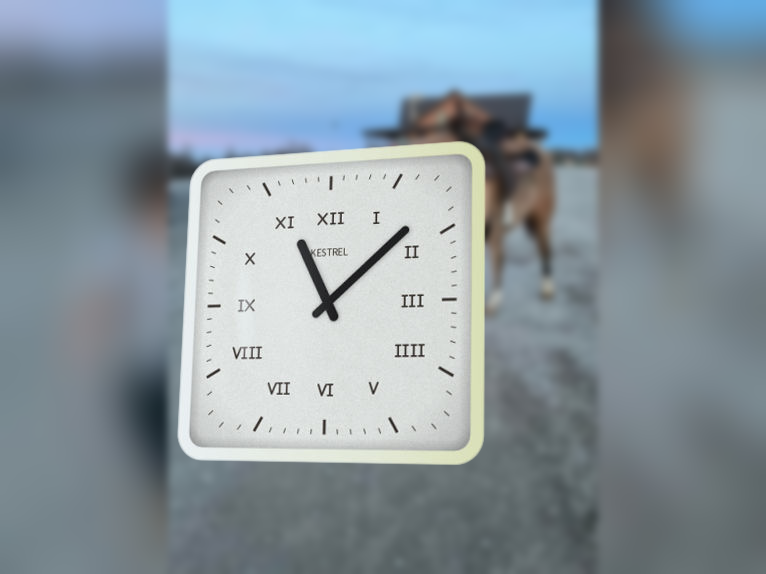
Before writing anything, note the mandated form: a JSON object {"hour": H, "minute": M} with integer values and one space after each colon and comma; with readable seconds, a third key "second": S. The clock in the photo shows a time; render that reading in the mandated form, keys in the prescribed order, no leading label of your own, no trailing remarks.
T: {"hour": 11, "minute": 8}
